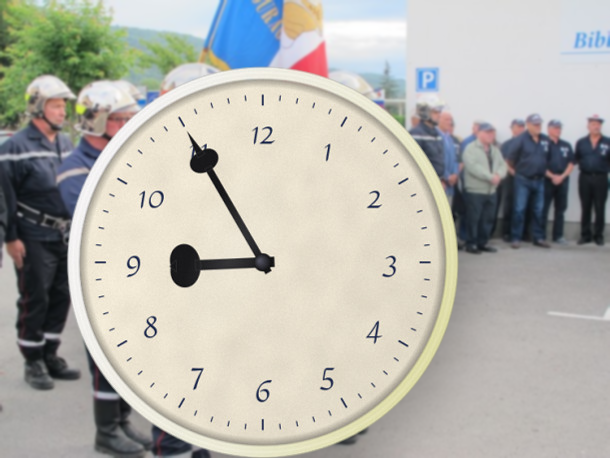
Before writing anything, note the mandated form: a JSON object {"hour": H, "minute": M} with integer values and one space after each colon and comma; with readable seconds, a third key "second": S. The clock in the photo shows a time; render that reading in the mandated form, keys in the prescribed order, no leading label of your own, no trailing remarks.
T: {"hour": 8, "minute": 55}
